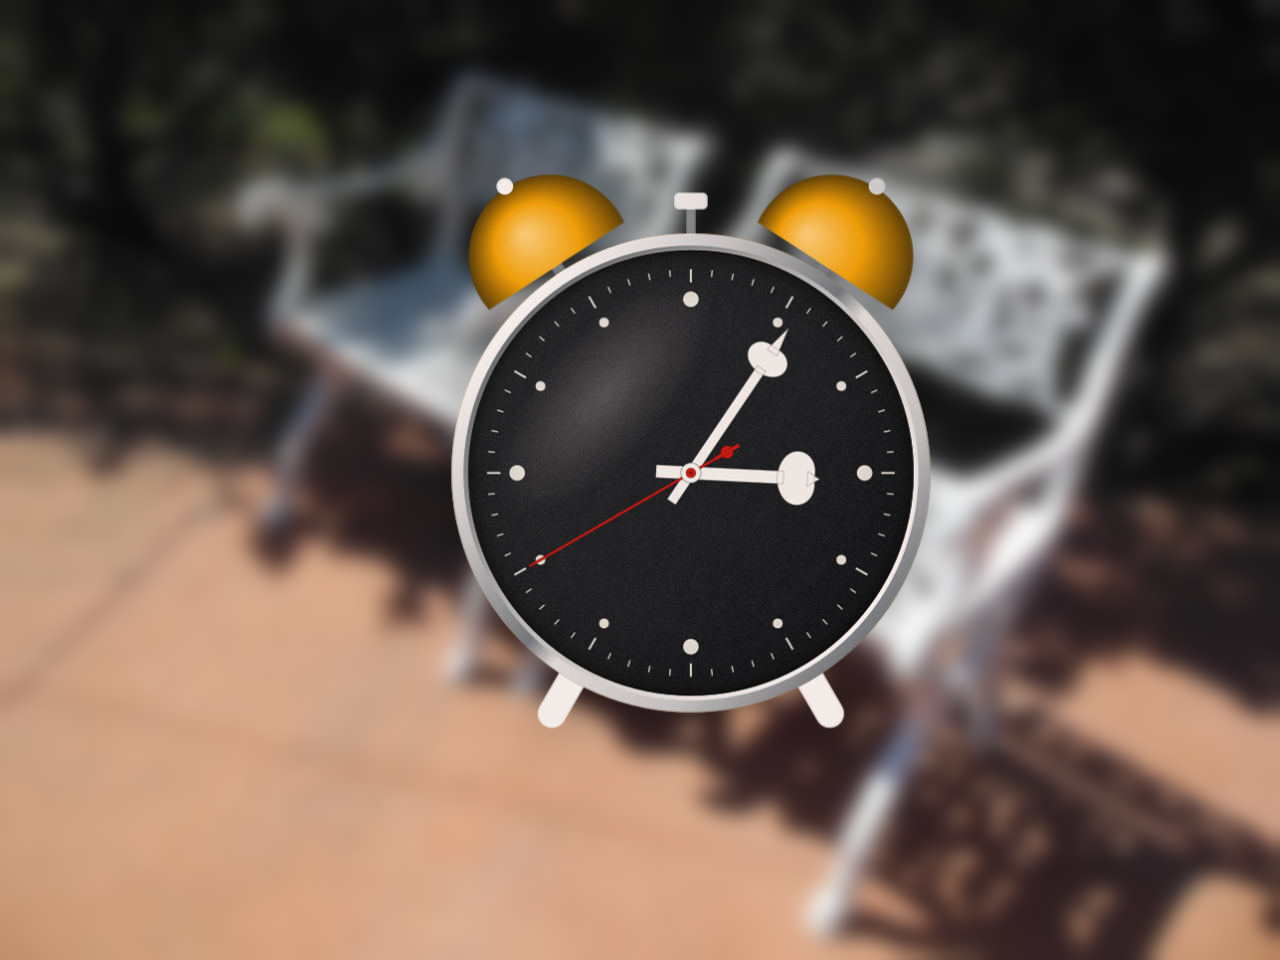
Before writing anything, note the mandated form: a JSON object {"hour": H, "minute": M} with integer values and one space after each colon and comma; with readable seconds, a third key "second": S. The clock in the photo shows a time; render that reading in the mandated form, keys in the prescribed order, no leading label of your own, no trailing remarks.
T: {"hour": 3, "minute": 5, "second": 40}
